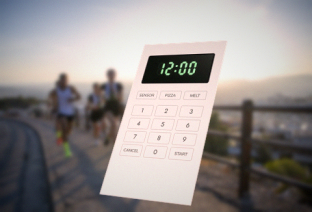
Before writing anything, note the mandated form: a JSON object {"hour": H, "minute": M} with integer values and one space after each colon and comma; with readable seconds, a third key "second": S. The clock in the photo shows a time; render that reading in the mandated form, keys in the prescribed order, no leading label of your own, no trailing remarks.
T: {"hour": 12, "minute": 0}
